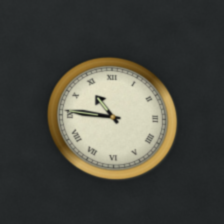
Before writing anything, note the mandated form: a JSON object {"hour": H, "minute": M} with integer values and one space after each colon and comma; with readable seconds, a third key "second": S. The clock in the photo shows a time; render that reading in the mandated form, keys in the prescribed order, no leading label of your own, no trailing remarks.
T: {"hour": 10, "minute": 46}
